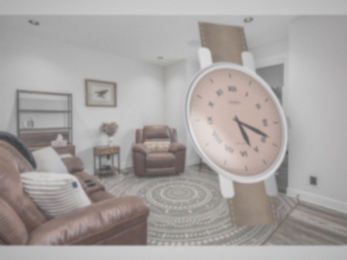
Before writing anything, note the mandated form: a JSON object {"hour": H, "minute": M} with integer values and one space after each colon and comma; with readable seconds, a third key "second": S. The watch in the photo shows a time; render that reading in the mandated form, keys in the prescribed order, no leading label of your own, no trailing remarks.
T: {"hour": 5, "minute": 19}
